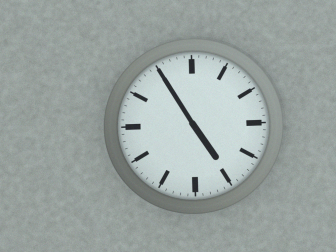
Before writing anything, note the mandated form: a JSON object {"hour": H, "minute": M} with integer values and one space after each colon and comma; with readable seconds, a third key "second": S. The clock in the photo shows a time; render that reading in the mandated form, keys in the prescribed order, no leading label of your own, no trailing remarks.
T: {"hour": 4, "minute": 55}
